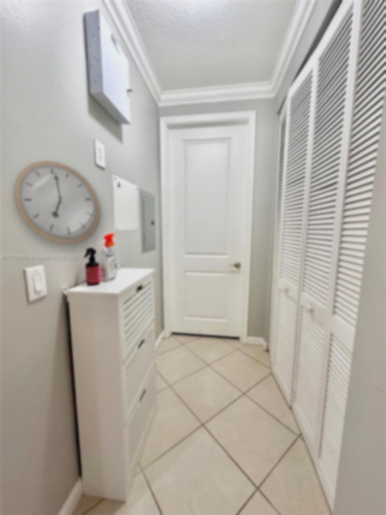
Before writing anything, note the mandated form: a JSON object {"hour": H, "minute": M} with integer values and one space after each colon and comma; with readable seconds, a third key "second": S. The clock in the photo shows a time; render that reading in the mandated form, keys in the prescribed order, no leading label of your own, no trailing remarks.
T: {"hour": 7, "minute": 1}
